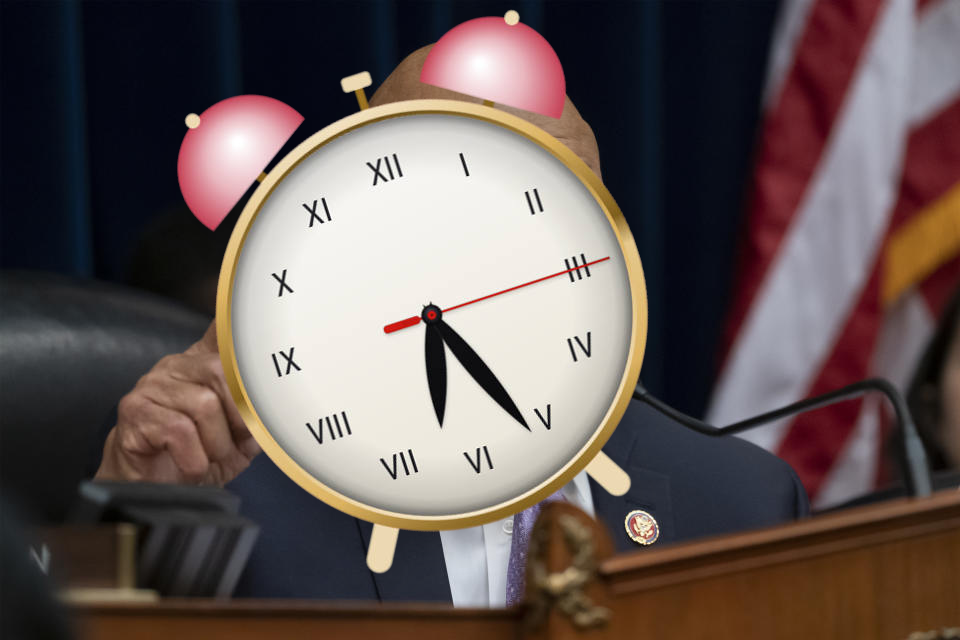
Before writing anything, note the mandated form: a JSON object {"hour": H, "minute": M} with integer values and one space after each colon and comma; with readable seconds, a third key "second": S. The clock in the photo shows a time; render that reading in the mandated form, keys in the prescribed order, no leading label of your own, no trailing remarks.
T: {"hour": 6, "minute": 26, "second": 15}
